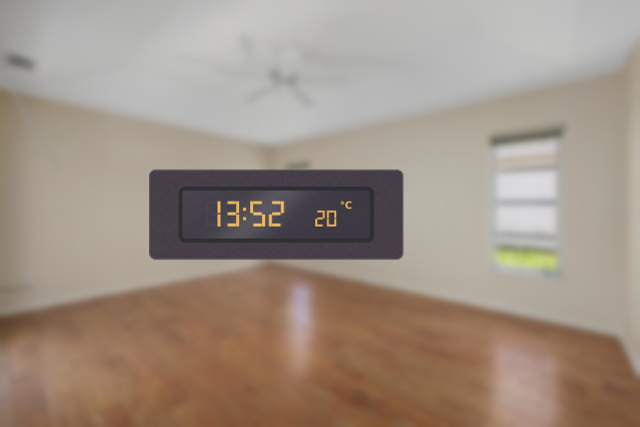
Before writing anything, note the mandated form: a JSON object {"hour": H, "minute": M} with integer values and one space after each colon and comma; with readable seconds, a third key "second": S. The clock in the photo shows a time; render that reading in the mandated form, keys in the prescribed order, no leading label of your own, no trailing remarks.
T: {"hour": 13, "minute": 52}
